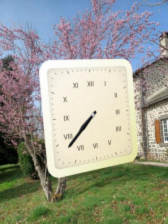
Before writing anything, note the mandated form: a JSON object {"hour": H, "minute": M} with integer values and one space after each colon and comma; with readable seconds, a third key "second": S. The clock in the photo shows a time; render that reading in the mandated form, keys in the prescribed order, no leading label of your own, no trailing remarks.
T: {"hour": 7, "minute": 38}
